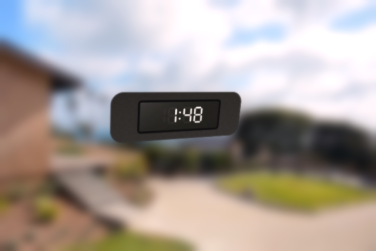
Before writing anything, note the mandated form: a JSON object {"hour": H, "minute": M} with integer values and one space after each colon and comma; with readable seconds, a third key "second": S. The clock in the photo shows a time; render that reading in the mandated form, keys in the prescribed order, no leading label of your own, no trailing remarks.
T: {"hour": 1, "minute": 48}
